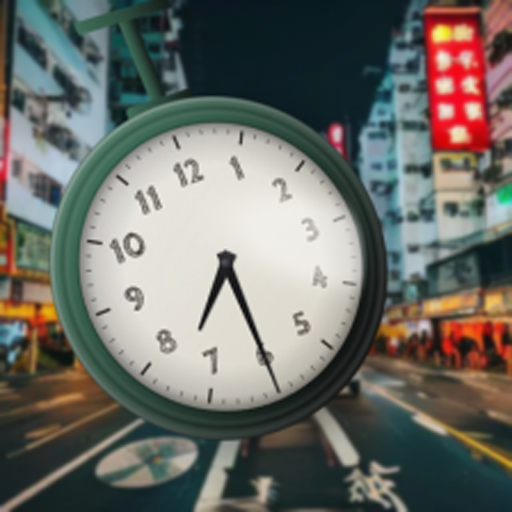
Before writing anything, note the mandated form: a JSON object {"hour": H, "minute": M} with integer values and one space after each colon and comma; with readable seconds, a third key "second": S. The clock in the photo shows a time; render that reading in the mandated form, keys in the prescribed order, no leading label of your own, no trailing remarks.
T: {"hour": 7, "minute": 30}
